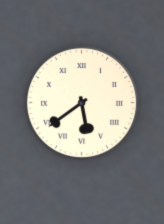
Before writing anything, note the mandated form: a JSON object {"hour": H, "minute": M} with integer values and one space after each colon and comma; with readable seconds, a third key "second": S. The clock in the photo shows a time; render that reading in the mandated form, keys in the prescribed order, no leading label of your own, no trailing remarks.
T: {"hour": 5, "minute": 39}
